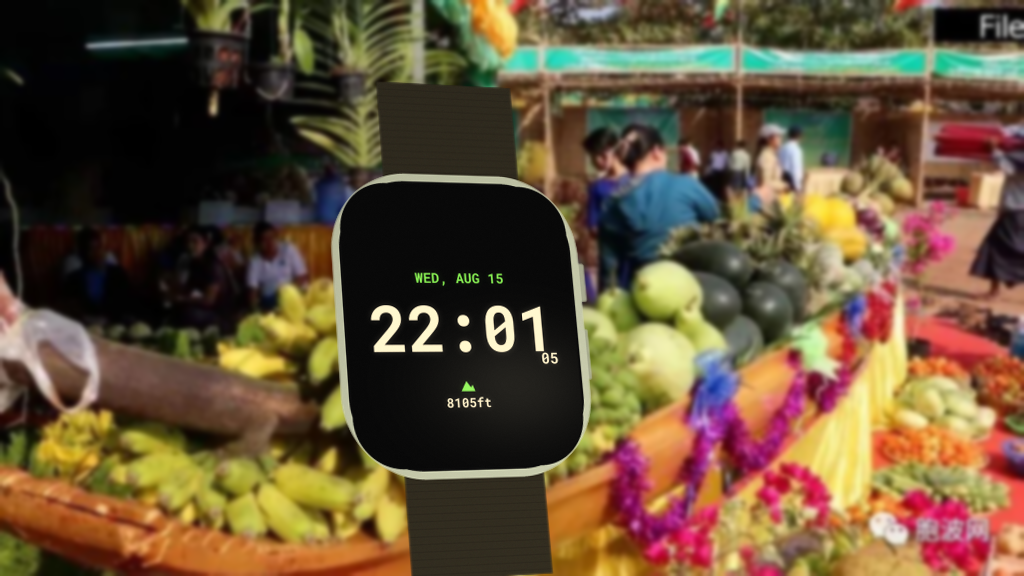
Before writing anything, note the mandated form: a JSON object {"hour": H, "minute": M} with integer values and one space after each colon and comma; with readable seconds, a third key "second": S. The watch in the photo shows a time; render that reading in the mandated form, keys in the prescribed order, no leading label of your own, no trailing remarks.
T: {"hour": 22, "minute": 1, "second": 5}
